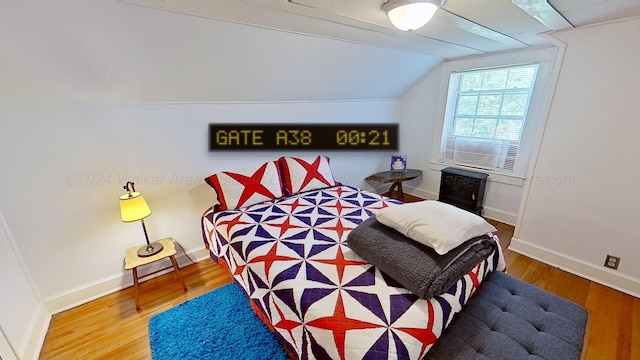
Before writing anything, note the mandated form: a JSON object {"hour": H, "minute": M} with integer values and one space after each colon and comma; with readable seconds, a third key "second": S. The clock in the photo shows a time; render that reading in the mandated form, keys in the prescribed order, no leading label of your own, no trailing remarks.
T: {"hour": 0, "minute": 21}
